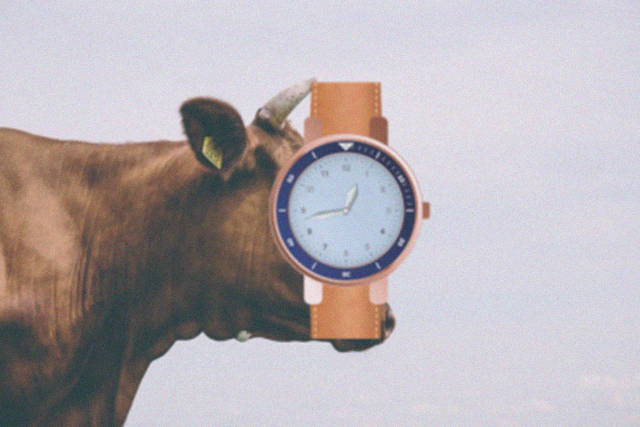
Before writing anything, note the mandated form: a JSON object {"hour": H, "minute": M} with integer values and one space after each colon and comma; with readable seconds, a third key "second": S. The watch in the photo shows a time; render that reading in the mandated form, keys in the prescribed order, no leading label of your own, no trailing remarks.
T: {"hour": 12, "minute": 43}
